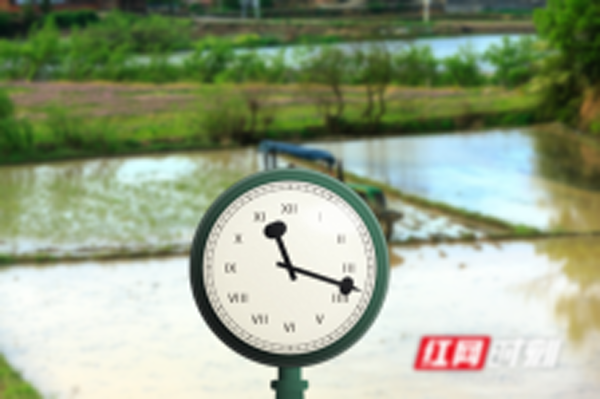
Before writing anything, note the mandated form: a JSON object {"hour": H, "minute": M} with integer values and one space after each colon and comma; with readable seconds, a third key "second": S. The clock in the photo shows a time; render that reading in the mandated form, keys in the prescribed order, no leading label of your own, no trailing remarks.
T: {"hour": 11, "minute": 18}
